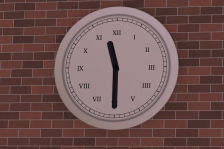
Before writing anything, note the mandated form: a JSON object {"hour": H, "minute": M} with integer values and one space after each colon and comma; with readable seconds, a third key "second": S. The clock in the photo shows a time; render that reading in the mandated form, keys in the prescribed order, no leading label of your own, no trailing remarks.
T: {"hour": 11, "minute": 30}
